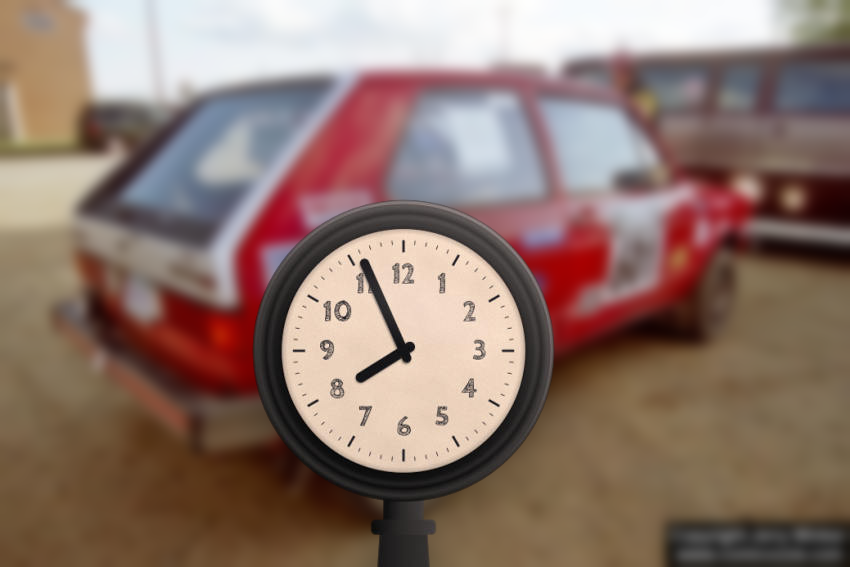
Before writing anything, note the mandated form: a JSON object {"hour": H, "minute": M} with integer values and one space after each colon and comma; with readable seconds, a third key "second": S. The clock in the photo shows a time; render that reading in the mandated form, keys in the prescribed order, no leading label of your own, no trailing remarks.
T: {"hour": 7, "minute": 56}
